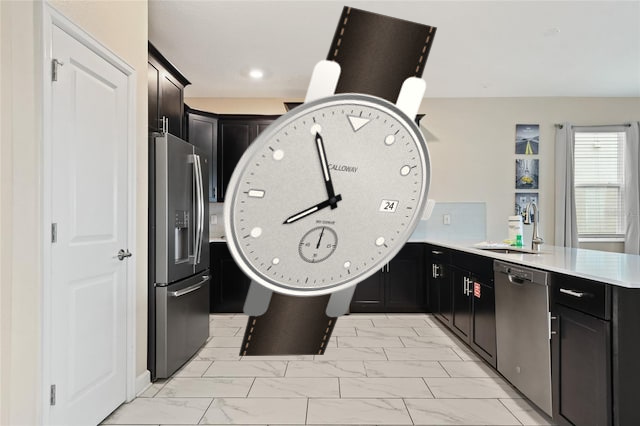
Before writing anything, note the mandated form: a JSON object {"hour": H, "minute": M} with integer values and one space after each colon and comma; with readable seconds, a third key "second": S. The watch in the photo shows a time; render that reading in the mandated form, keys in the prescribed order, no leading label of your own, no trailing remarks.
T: {"hour": 7, "minute": 55}
